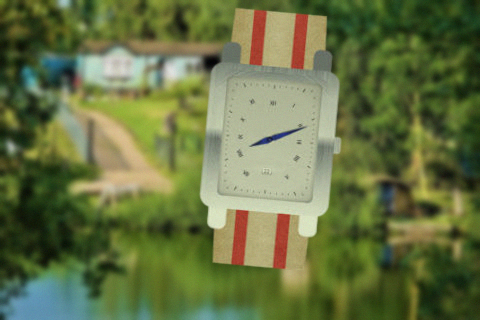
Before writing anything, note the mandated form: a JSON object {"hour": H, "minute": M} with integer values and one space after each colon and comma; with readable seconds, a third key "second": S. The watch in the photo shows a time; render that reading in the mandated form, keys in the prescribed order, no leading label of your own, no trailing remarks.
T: {"hour": 8, "minute": 11}
